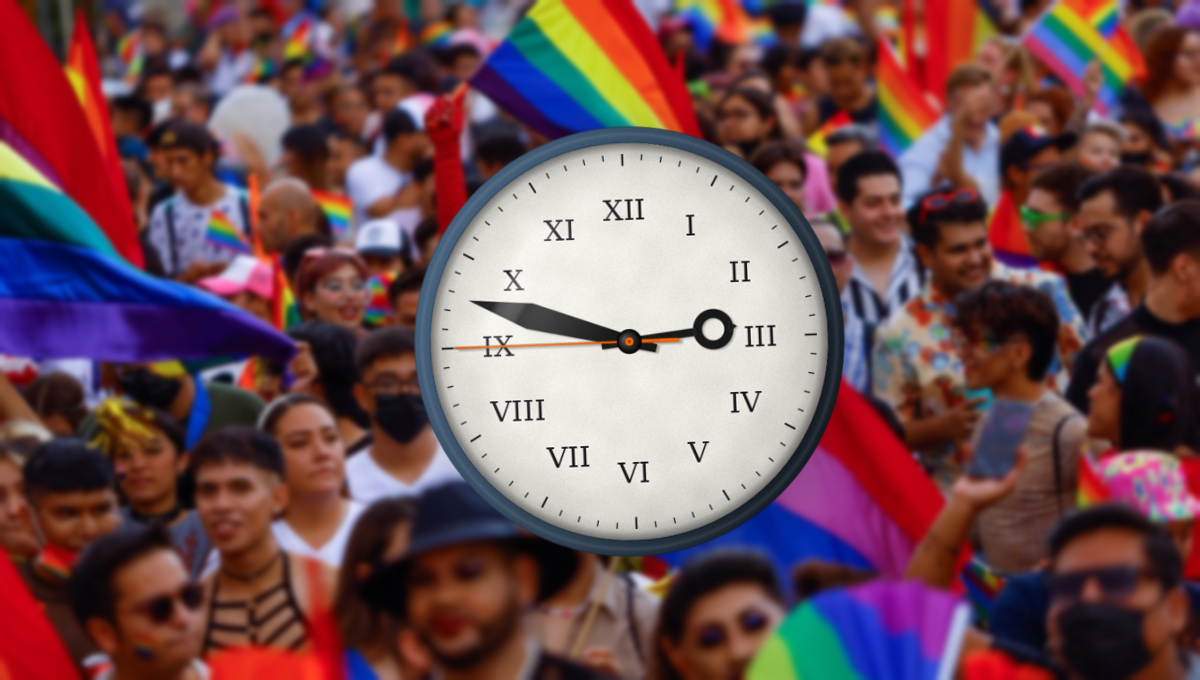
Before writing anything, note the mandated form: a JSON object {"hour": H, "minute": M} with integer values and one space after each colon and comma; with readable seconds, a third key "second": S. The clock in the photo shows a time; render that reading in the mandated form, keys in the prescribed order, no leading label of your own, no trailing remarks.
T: {"hour": 2, "minute": 47, "second": 45}
